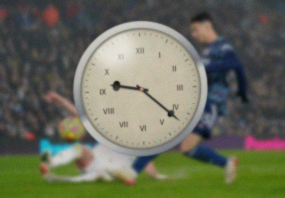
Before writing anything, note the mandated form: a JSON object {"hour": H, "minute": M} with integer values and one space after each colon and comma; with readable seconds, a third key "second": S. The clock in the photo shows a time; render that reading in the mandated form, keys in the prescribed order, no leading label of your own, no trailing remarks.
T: {"hour": 9, "minute": 22}
